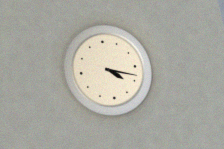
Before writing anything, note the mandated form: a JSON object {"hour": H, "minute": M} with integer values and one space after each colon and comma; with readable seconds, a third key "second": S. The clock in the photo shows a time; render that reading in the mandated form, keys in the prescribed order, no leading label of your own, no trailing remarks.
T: {"hour": 4, "minute": 18}
